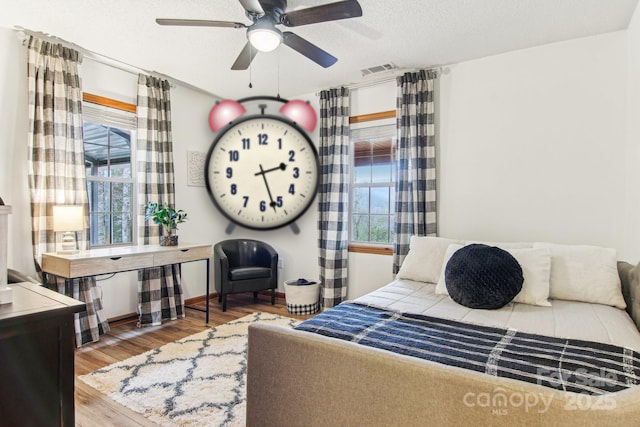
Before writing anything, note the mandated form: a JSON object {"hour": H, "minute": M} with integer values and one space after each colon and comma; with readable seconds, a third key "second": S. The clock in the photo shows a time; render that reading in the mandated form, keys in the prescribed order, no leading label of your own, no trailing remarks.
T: {"hour": 2, "minute": 27}
